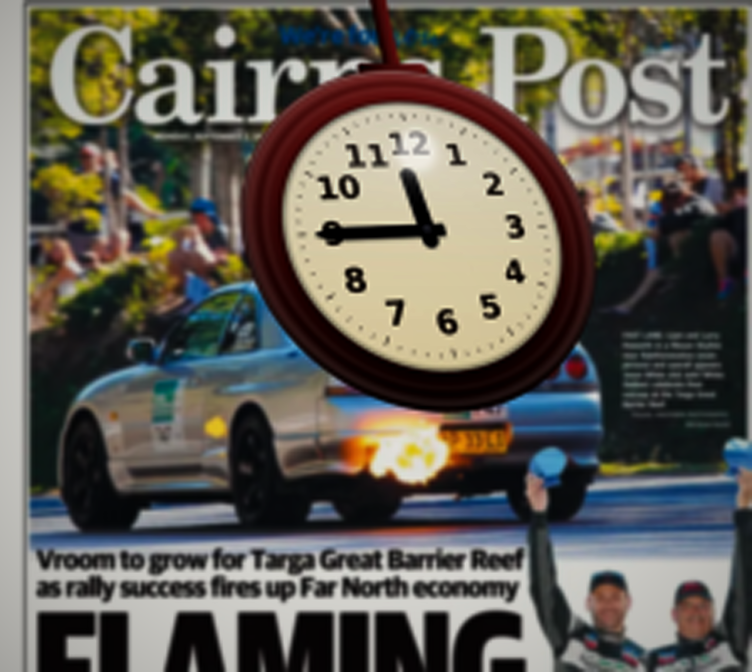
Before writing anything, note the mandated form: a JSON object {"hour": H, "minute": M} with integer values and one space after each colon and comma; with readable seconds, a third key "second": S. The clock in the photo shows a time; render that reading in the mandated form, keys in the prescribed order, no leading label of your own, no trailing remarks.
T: {"hour": 11, "minute": 45}
